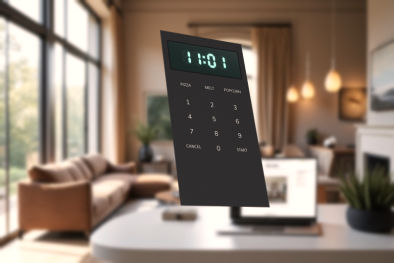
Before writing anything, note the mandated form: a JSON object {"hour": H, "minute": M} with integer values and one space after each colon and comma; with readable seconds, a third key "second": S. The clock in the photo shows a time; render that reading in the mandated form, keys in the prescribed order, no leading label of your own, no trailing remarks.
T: {"hour": 11, "minute": 1}
